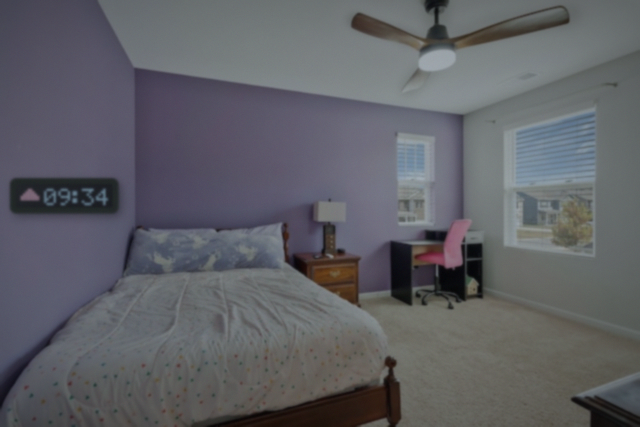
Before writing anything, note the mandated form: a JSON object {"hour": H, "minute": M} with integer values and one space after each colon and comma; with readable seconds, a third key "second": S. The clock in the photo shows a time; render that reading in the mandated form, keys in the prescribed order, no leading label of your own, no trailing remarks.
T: {"hour": 9, "minute": 34}
